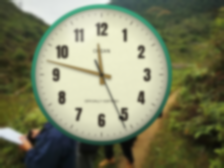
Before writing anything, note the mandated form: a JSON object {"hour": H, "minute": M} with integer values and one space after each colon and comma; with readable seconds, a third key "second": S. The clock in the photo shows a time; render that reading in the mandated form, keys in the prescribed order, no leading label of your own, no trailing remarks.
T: {"hour": 11, "minute": 47, "second": 26}
